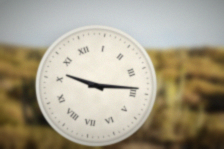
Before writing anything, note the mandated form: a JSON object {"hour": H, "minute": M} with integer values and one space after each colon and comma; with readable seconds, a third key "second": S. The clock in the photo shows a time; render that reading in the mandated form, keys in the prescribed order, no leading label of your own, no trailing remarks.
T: {"hour": 10, "minute": 19}
